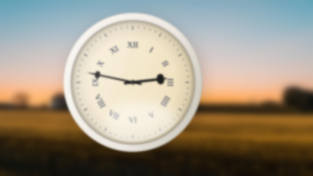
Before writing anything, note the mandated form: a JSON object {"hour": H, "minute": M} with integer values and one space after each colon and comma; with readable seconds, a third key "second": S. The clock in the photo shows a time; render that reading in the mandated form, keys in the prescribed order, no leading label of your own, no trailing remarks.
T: {"hour": 2, "minute": 47}
